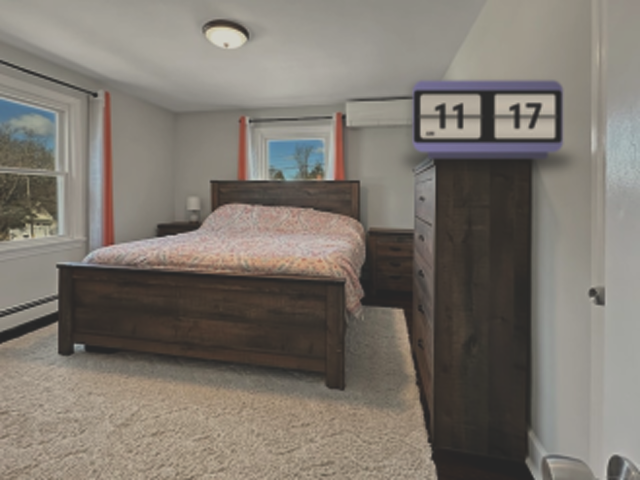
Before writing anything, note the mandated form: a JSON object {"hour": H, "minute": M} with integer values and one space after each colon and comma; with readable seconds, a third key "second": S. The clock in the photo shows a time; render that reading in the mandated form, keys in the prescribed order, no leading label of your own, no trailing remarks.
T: {"hour": 11, "minute": 17}
